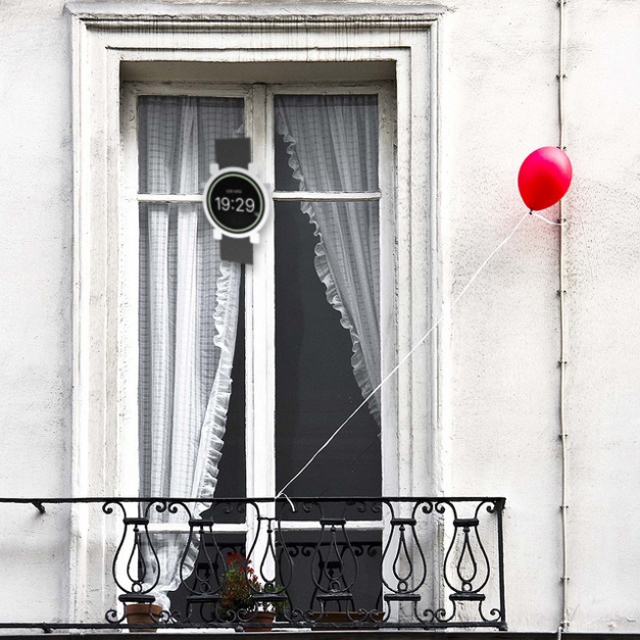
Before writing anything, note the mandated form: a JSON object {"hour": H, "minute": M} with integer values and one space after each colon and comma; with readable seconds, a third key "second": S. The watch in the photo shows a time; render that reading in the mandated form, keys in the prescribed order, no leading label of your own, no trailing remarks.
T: {"hour": 19, "minute": 29}
